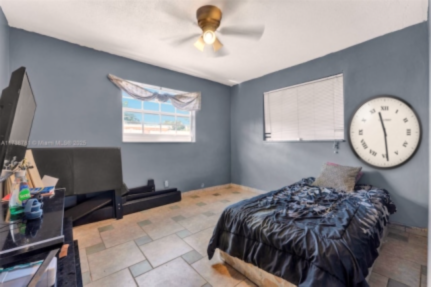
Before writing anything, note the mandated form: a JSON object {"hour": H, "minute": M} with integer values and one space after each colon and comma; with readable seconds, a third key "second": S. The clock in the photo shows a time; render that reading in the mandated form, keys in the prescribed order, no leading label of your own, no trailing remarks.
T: {"hour": 11, "minute": 29}
